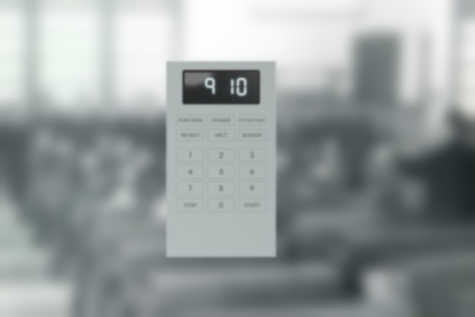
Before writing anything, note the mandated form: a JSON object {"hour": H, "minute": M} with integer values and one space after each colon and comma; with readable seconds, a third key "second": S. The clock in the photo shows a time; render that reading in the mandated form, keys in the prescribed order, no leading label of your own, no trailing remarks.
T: {"hour": 9, "minute": 10}
